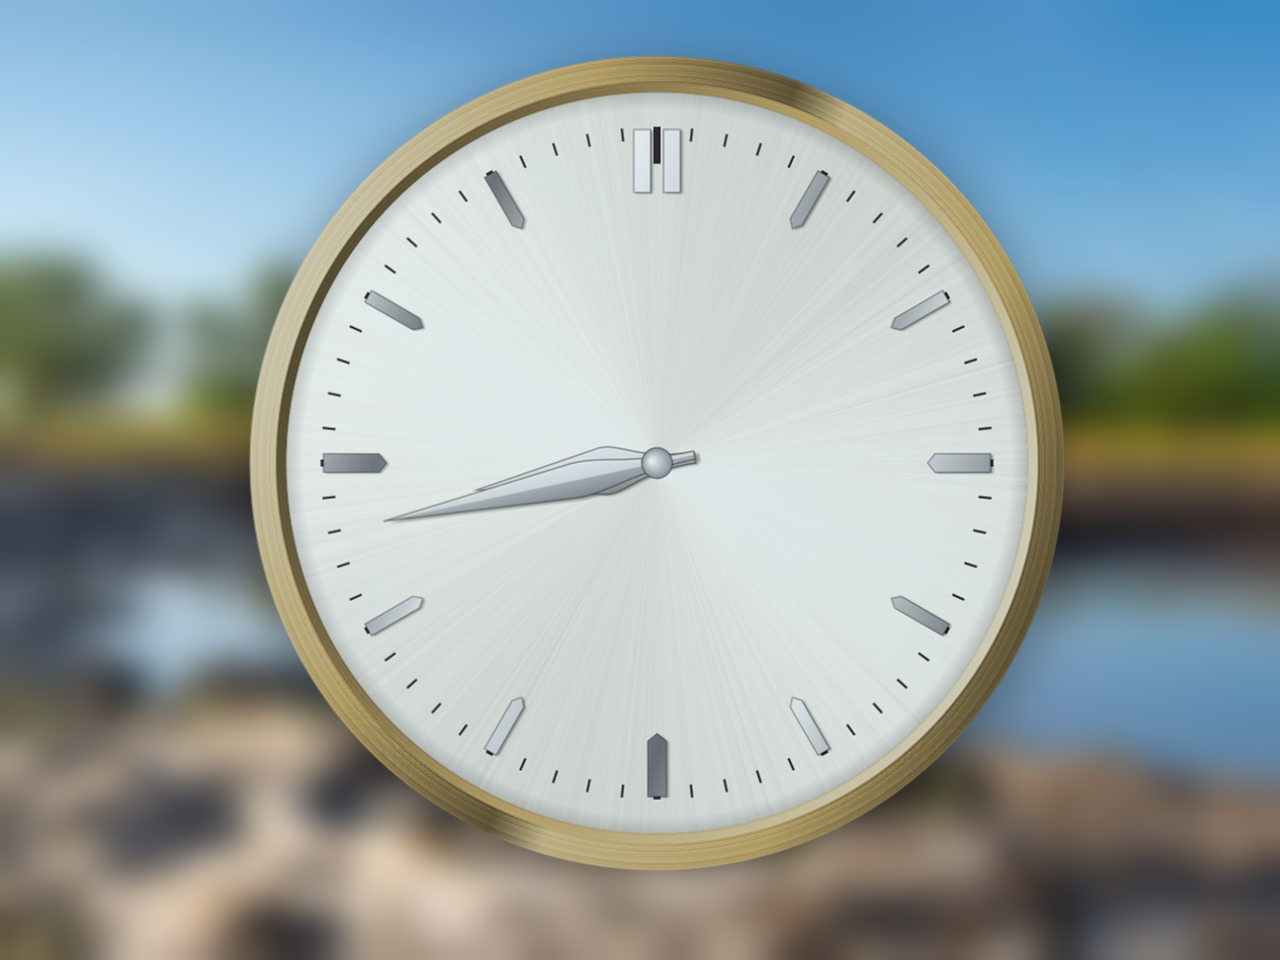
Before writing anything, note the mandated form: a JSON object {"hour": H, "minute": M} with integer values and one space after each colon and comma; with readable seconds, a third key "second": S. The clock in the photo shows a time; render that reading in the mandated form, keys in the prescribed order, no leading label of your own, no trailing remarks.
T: {"hour": 8, "minute": 43}
